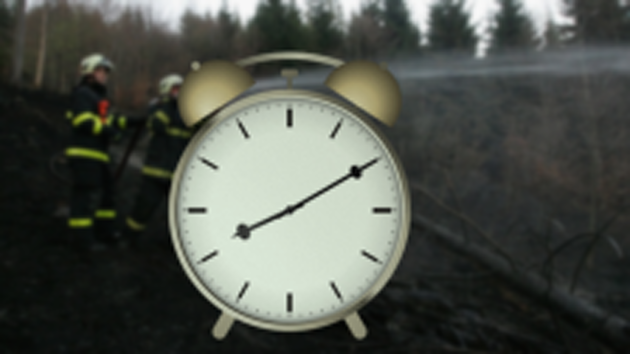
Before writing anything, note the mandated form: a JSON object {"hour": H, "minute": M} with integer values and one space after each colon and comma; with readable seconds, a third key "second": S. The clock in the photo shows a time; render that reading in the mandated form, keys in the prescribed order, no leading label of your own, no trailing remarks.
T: {"hour": 8, "minute": 10}
